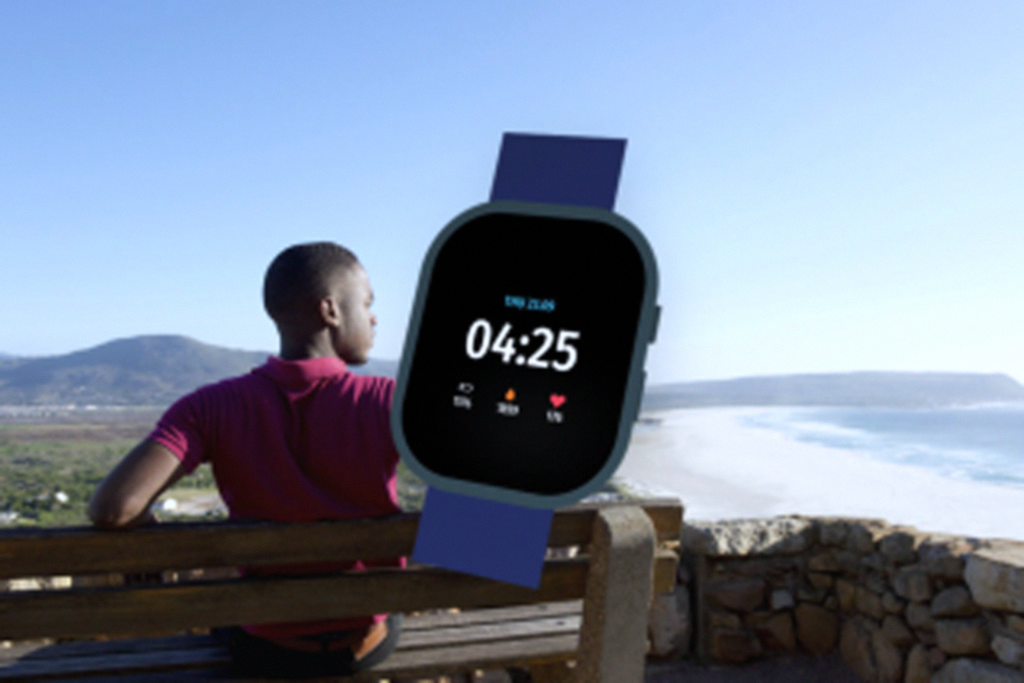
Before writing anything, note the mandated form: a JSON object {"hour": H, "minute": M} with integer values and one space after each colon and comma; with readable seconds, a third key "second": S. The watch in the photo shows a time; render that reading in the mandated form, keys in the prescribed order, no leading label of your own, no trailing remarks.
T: {"hour": 4, "minute": 25}
